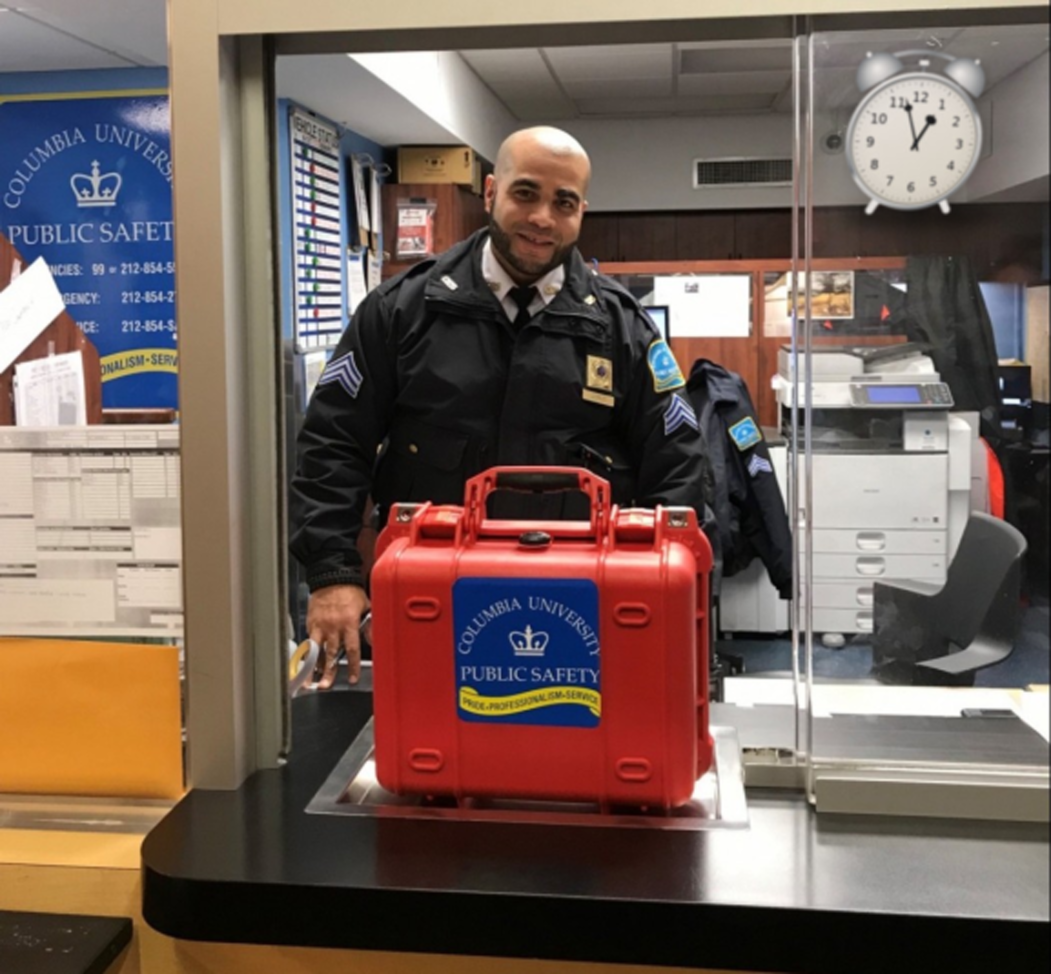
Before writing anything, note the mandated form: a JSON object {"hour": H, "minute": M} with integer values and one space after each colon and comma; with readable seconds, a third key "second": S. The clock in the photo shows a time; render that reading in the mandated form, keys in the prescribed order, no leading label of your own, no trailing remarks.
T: {"hour": 12, "minute": 57}
